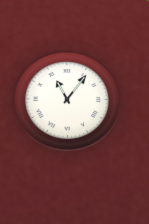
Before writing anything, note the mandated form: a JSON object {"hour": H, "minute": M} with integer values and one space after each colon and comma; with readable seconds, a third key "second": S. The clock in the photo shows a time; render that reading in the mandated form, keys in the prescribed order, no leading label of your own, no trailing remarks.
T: {"hour": 11, "minute": 6}
